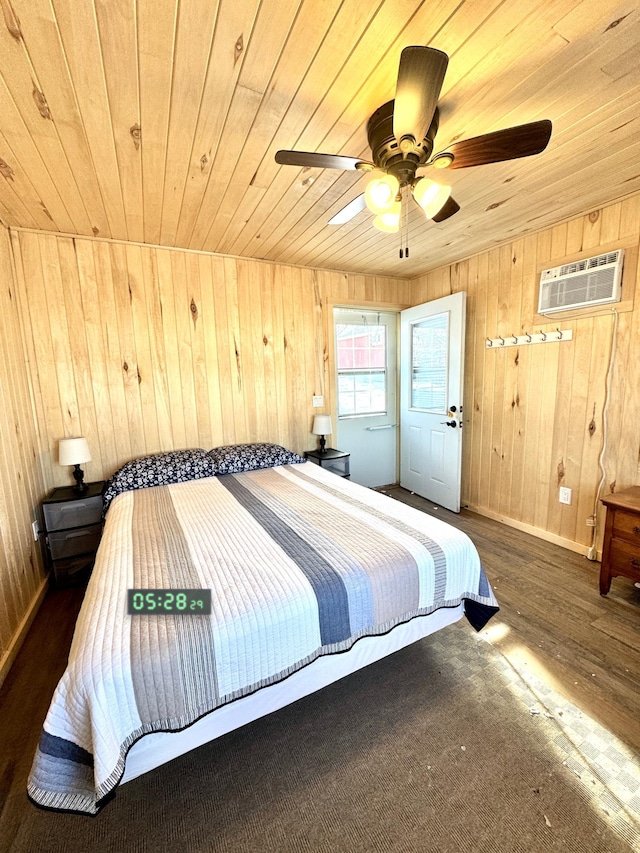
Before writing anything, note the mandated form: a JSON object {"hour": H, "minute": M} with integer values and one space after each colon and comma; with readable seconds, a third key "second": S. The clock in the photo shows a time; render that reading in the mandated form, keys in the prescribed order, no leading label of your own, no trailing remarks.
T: {"hour": 5, "minute": 28}
